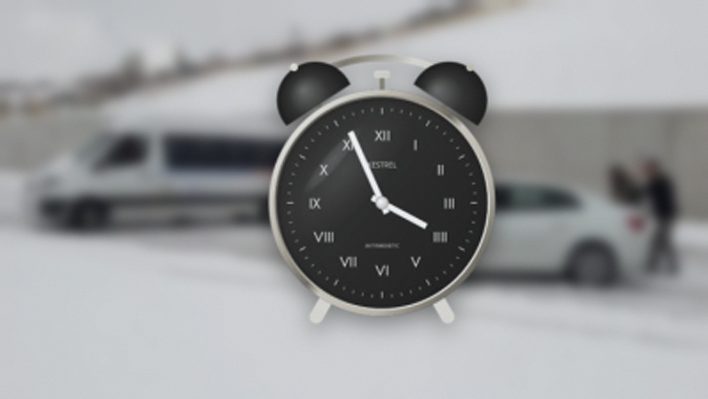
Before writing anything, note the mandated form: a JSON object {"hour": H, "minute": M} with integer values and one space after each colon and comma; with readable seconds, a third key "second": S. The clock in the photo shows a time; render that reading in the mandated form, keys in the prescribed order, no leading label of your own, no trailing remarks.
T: {"hour": 3, "minute": 56}
